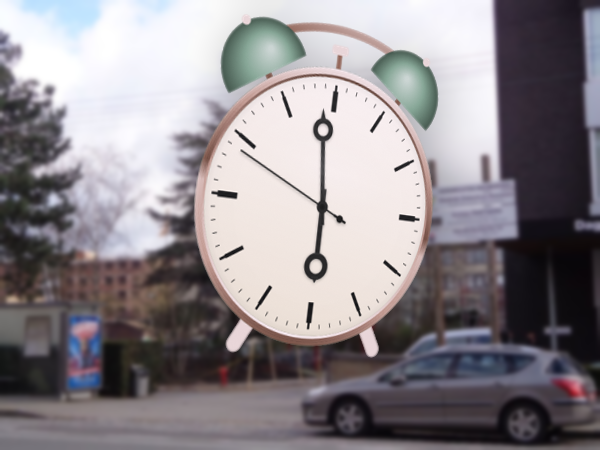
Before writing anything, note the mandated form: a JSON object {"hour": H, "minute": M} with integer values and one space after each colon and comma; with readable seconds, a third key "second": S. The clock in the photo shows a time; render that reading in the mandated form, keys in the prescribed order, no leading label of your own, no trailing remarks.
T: {"hour": 5, "minute": 58, "second": 49}
